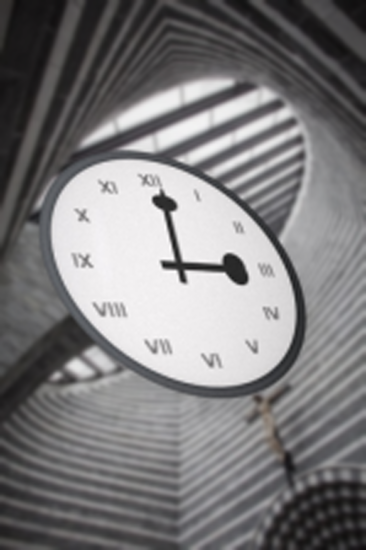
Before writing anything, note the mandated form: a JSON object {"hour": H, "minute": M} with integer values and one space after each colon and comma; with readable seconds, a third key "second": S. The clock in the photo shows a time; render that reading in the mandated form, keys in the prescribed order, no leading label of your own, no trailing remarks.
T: {"hour": 3, "minute": 1}
